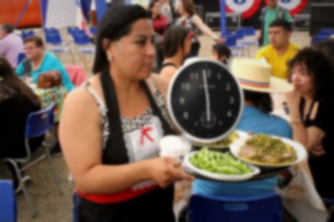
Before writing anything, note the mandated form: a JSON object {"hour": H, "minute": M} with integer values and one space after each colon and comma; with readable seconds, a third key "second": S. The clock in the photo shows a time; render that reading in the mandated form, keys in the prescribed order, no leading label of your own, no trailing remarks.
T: {"hour": 5, "minute": 59}
